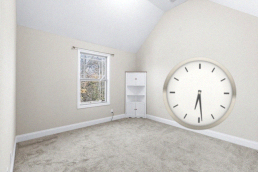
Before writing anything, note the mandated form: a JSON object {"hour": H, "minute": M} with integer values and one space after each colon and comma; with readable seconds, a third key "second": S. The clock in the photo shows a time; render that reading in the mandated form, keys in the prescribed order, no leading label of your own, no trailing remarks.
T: {"hour": 6, "minute": 29}
